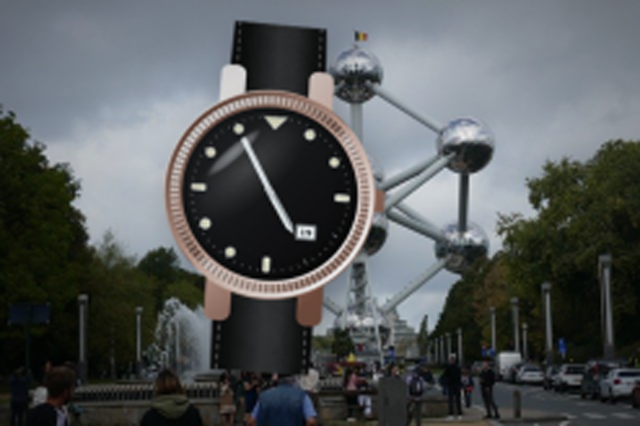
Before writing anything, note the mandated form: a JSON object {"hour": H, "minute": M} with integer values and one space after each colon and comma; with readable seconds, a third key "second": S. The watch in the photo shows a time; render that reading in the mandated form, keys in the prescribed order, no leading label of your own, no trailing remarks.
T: {"hour": 4, "minute": 55}
